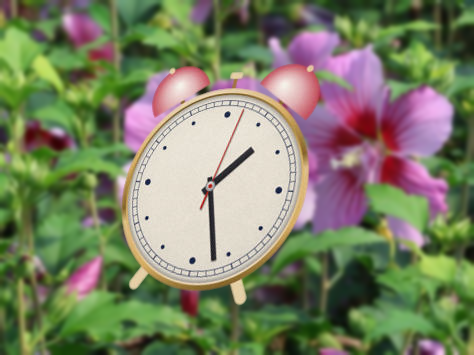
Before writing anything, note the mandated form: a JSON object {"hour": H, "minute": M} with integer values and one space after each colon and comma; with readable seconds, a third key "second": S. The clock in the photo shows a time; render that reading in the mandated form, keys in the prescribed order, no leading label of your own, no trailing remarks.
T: {"hour": 1, "minute": 27, "second": 2}
